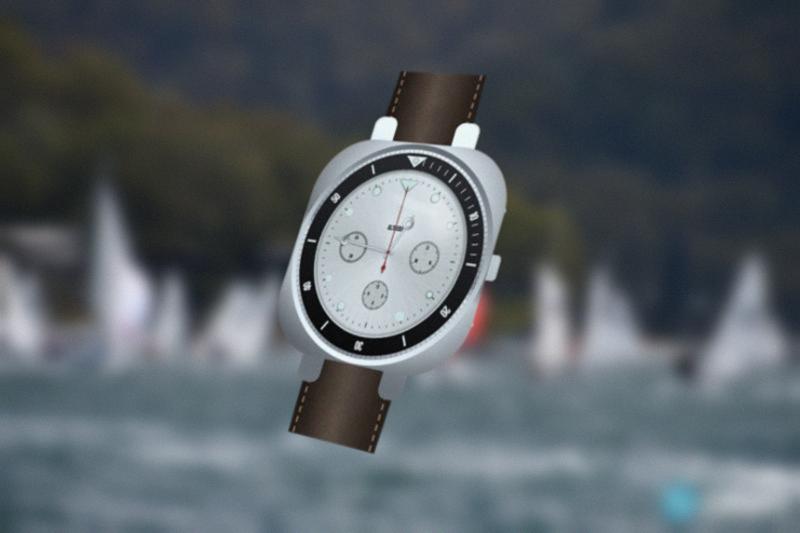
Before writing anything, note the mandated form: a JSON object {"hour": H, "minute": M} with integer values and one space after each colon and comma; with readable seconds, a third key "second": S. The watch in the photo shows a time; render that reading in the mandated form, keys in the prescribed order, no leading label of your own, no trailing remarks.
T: {"hour": 12, "minute": 46}
